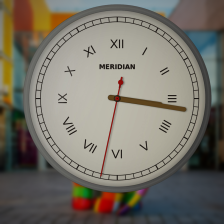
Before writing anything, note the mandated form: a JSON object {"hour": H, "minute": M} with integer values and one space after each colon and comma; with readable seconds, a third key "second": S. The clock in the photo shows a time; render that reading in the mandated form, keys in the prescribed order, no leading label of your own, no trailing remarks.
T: {"hour": 3, "minute": 16, "second": 32}
